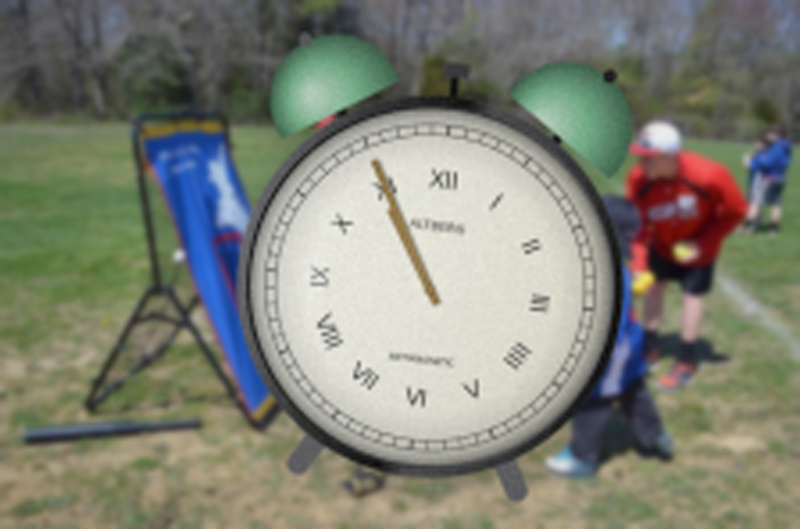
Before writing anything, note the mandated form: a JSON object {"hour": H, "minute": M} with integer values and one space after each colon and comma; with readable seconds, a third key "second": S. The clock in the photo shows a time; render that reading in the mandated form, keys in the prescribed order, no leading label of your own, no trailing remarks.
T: {"hour": 10, "minute": 55}
